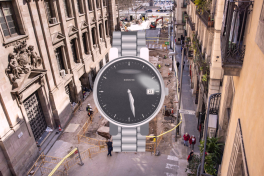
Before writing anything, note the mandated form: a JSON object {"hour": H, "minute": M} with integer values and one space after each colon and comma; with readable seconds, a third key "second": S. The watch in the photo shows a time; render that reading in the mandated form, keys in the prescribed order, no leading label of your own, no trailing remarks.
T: {"hour": 5, "minute": 28}
